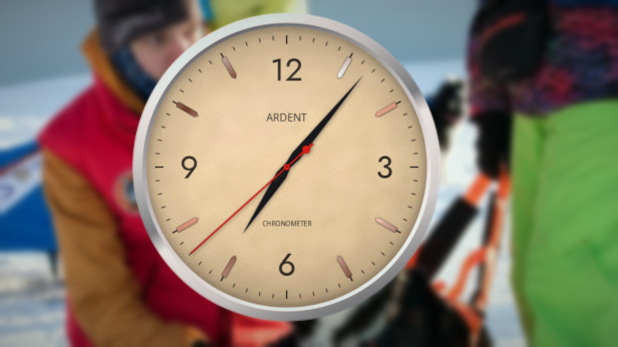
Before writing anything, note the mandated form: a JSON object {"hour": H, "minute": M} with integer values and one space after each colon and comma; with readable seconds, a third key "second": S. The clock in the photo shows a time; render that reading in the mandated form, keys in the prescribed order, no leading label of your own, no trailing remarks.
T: {"hour": 7, "minute": 6, "second": 38}
